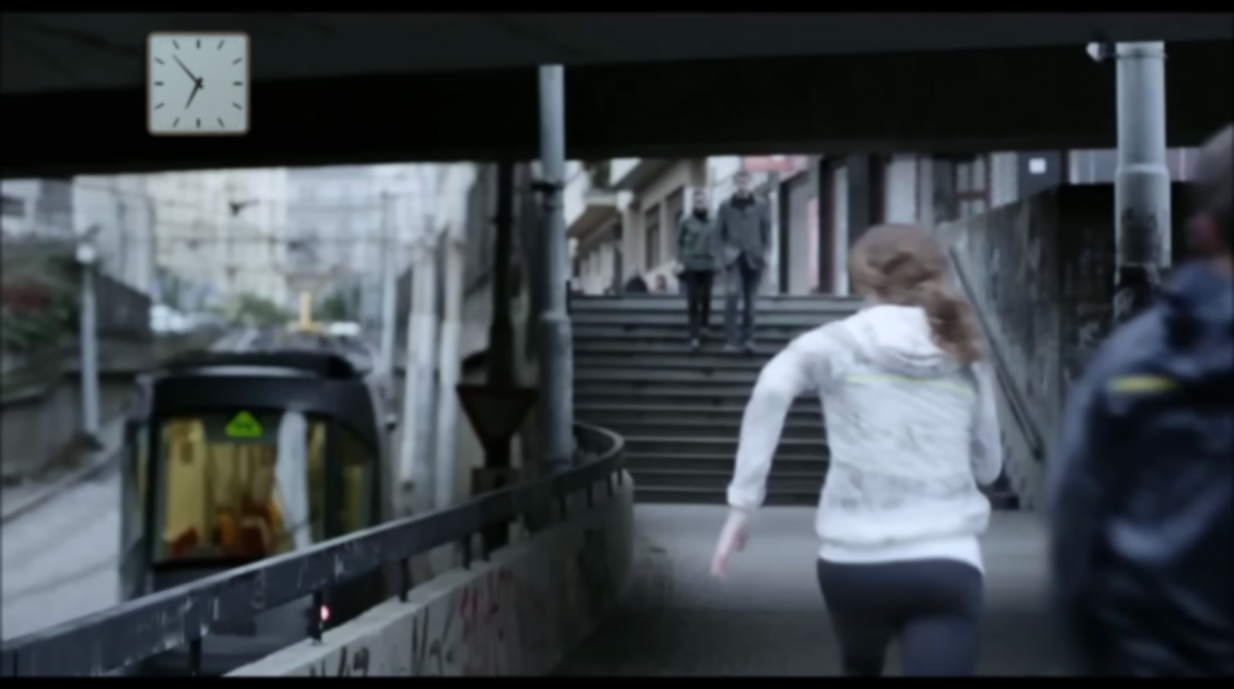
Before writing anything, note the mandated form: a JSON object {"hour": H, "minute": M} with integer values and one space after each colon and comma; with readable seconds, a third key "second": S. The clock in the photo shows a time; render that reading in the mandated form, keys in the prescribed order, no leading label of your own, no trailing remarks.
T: {"hour": 6, "minute": 53}
